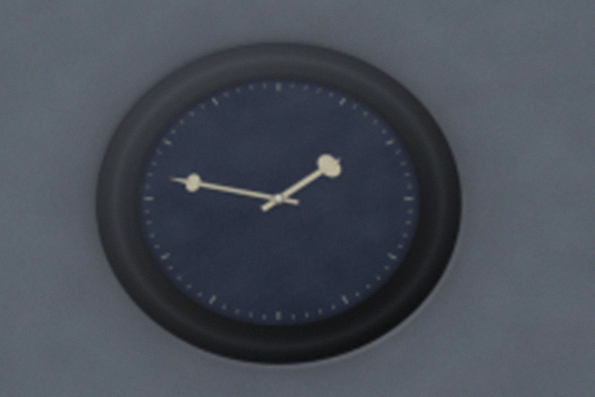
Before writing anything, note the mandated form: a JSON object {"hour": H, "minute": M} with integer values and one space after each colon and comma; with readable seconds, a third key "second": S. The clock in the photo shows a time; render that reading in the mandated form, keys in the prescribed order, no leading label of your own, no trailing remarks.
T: {"hour": 1, "minute": 47}
